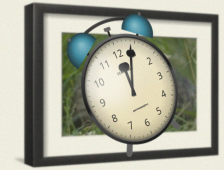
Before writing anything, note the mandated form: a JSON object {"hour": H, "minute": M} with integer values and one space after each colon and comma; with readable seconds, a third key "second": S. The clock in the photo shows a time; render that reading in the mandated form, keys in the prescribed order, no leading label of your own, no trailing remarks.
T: {"hour": 12, "minute": 4}
